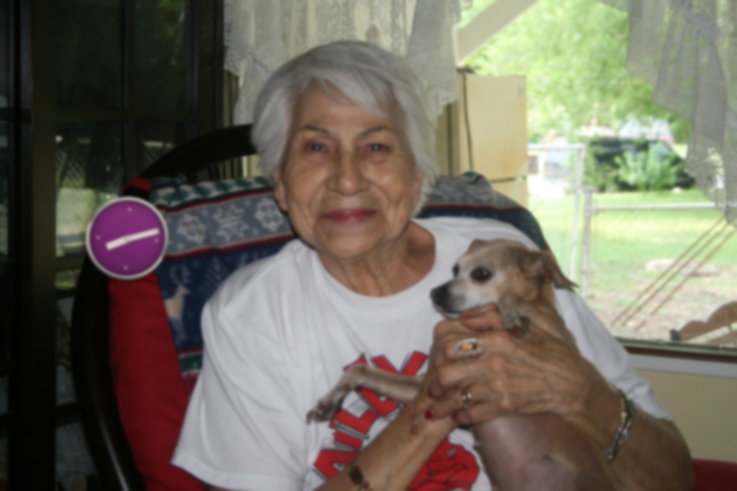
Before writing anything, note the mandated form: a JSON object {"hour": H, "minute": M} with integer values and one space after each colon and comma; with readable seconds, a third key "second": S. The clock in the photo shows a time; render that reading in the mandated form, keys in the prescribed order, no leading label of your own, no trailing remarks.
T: {"hour": 8, "minute": 12}
